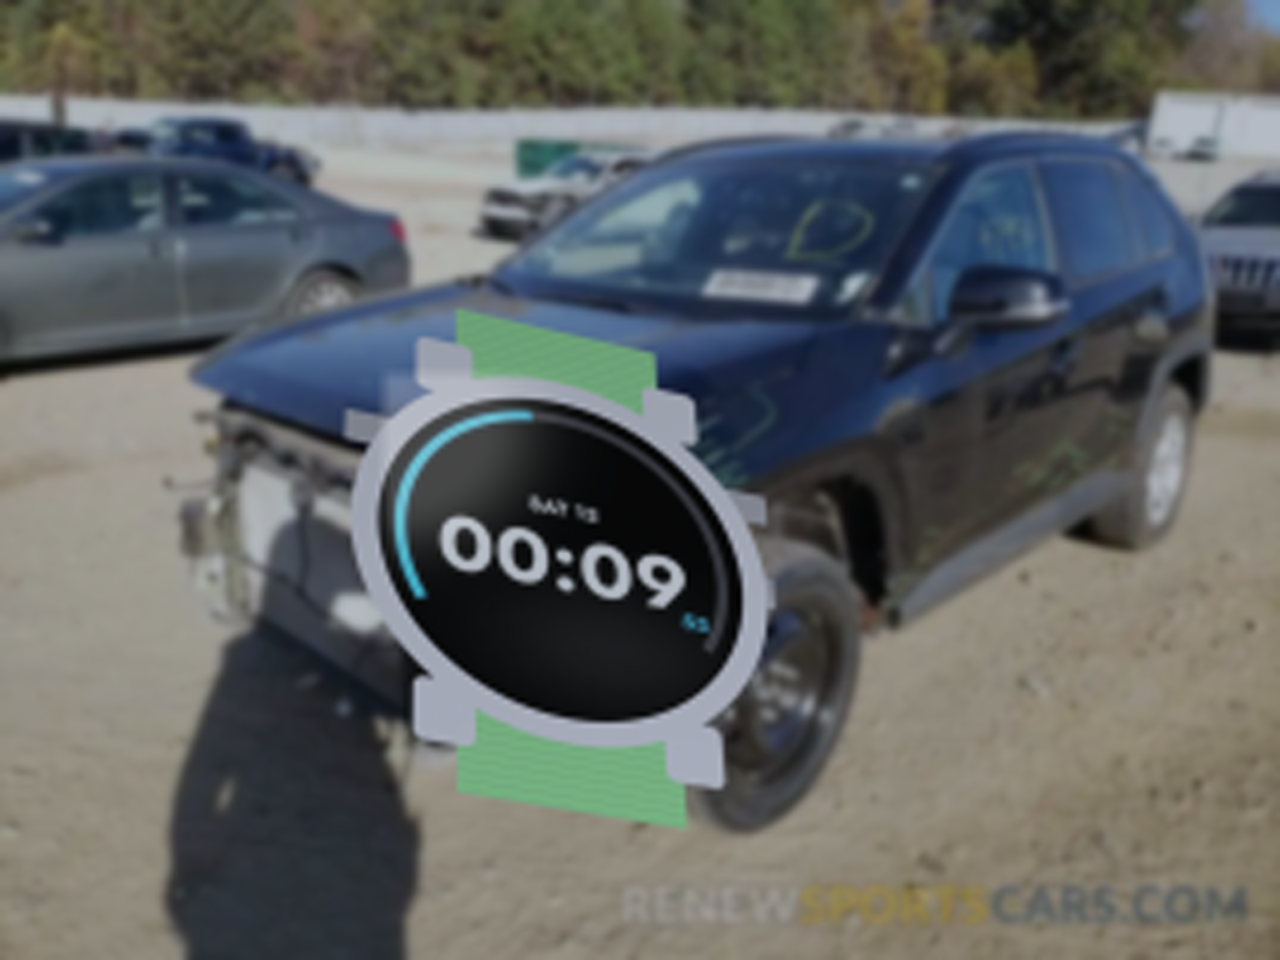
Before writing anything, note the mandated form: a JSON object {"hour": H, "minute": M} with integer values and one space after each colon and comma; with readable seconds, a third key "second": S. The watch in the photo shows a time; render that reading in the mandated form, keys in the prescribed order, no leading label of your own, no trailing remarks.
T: {"hour": 0, "minute": 9}
